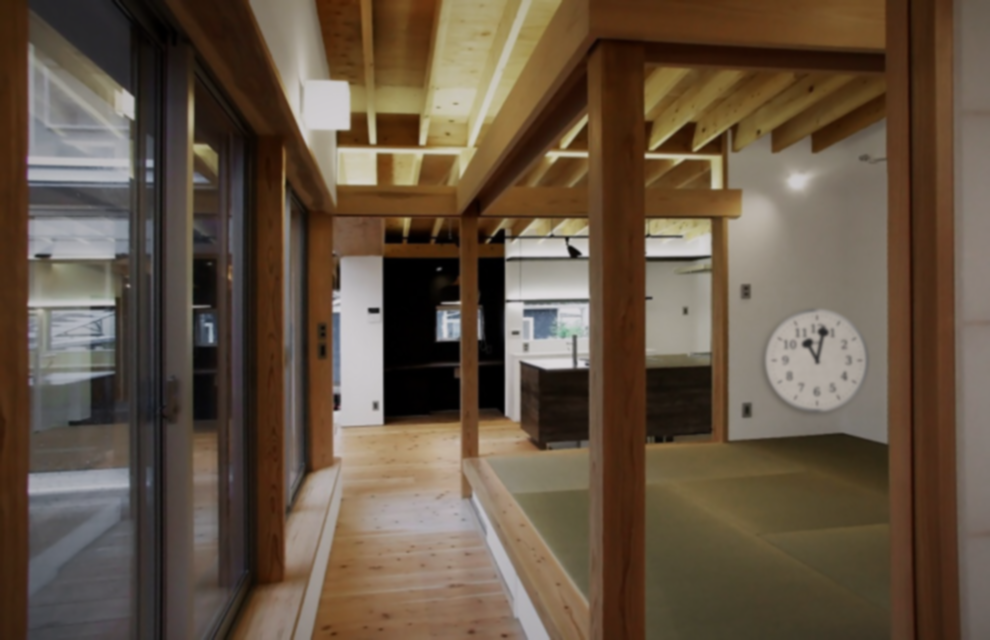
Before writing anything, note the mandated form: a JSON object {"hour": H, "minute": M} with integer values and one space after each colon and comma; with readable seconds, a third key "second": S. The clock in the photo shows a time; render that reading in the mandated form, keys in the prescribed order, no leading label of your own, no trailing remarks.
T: {"hour": 11, "minute": 2}
